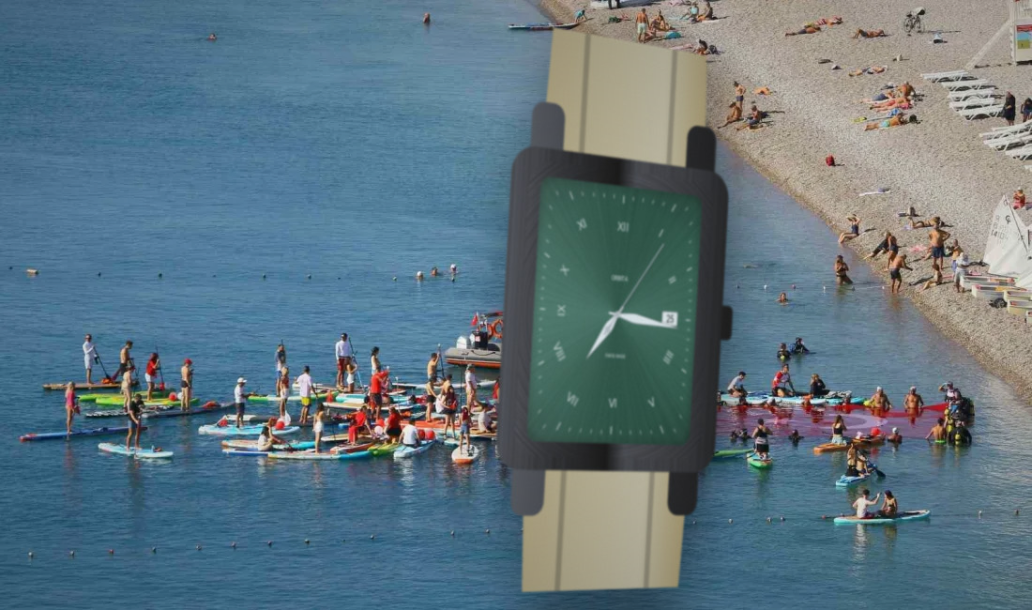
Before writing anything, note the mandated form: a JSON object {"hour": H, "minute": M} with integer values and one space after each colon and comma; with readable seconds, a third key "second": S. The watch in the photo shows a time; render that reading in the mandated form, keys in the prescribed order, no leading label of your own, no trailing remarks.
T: {"hour": 7, "minute": 16, "second": 6}
